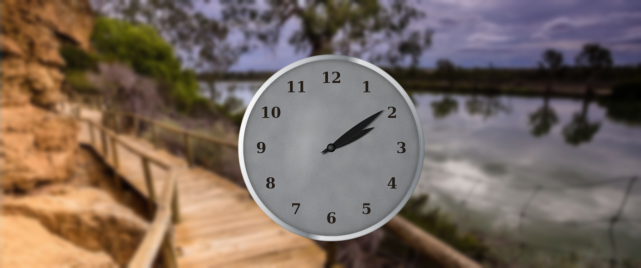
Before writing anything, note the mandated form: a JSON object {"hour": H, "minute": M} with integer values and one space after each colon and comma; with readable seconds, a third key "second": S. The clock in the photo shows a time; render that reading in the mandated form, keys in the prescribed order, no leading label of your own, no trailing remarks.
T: {"hour": 2, "minute": 9}
